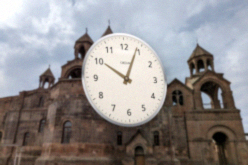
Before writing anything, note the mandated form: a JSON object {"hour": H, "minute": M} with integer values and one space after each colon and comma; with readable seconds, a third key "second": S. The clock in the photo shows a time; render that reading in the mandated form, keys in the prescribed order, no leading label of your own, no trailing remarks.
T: {"hour": 10, "minute": 4}
